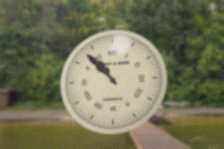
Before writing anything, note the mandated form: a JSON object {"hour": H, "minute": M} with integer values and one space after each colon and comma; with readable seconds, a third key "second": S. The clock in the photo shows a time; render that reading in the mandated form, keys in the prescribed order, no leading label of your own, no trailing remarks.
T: {"hour": 10, "minute": 53}
